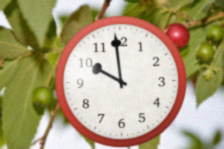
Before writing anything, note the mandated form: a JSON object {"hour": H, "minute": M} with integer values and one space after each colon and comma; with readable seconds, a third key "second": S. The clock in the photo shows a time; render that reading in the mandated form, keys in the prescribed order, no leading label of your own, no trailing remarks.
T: {"hour": 9, "minute": 59}
